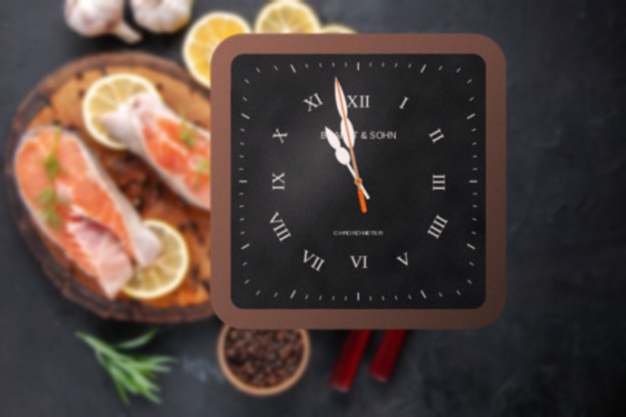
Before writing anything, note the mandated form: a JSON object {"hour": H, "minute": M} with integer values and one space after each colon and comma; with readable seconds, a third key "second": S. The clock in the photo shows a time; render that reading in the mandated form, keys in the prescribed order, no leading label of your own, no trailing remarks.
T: {"hour": 10, "minute": 57, "second": 58}
